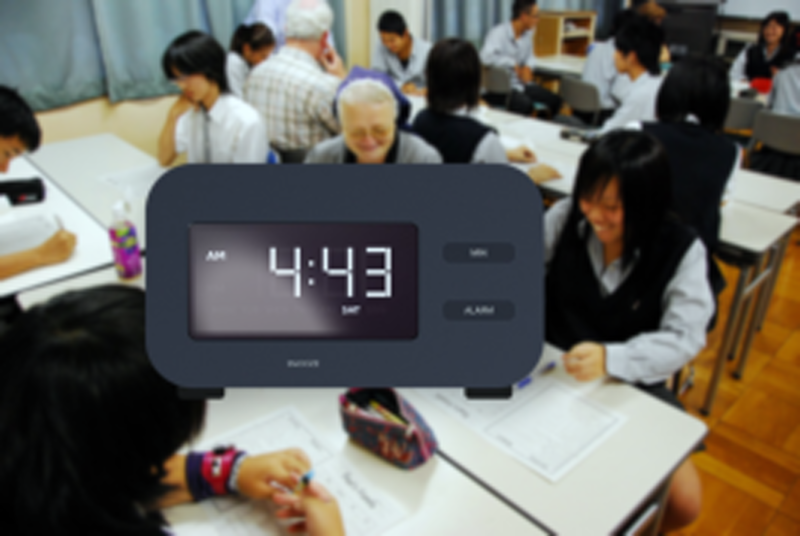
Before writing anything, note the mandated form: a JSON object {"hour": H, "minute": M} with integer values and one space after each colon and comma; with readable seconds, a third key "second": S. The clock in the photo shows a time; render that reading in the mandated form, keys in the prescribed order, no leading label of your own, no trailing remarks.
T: {"hour": 4, "minute": 43}
